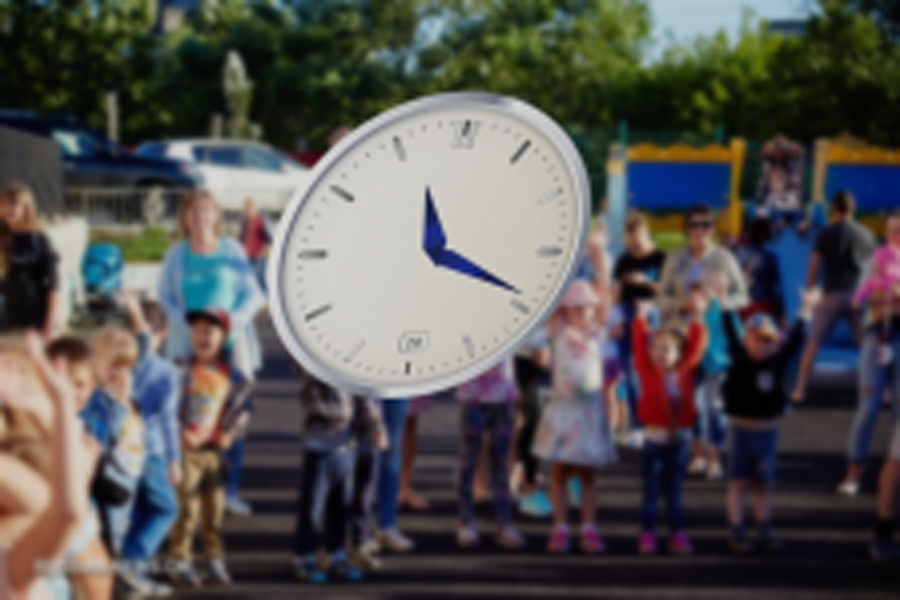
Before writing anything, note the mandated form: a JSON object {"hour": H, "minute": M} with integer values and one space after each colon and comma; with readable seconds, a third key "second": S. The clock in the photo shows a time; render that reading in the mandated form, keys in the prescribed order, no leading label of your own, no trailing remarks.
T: {"hour": 11, "minute": 19}
